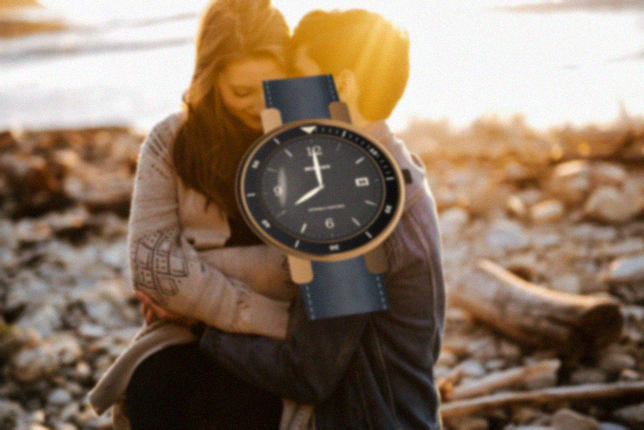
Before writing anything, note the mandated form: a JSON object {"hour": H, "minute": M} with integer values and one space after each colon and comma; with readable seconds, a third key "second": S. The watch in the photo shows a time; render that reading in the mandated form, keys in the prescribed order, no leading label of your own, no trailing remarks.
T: {"hour": 8, "minute": 0}
